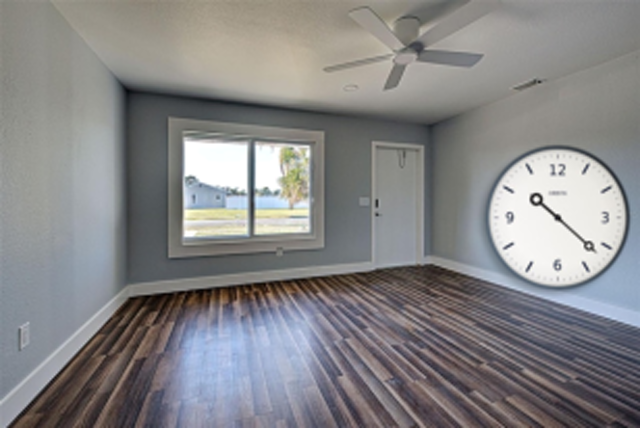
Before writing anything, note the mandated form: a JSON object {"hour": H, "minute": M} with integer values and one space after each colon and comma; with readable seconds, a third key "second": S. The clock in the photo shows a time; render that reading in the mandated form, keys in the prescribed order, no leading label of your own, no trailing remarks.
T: {"hour": 10, "minute": 22}
